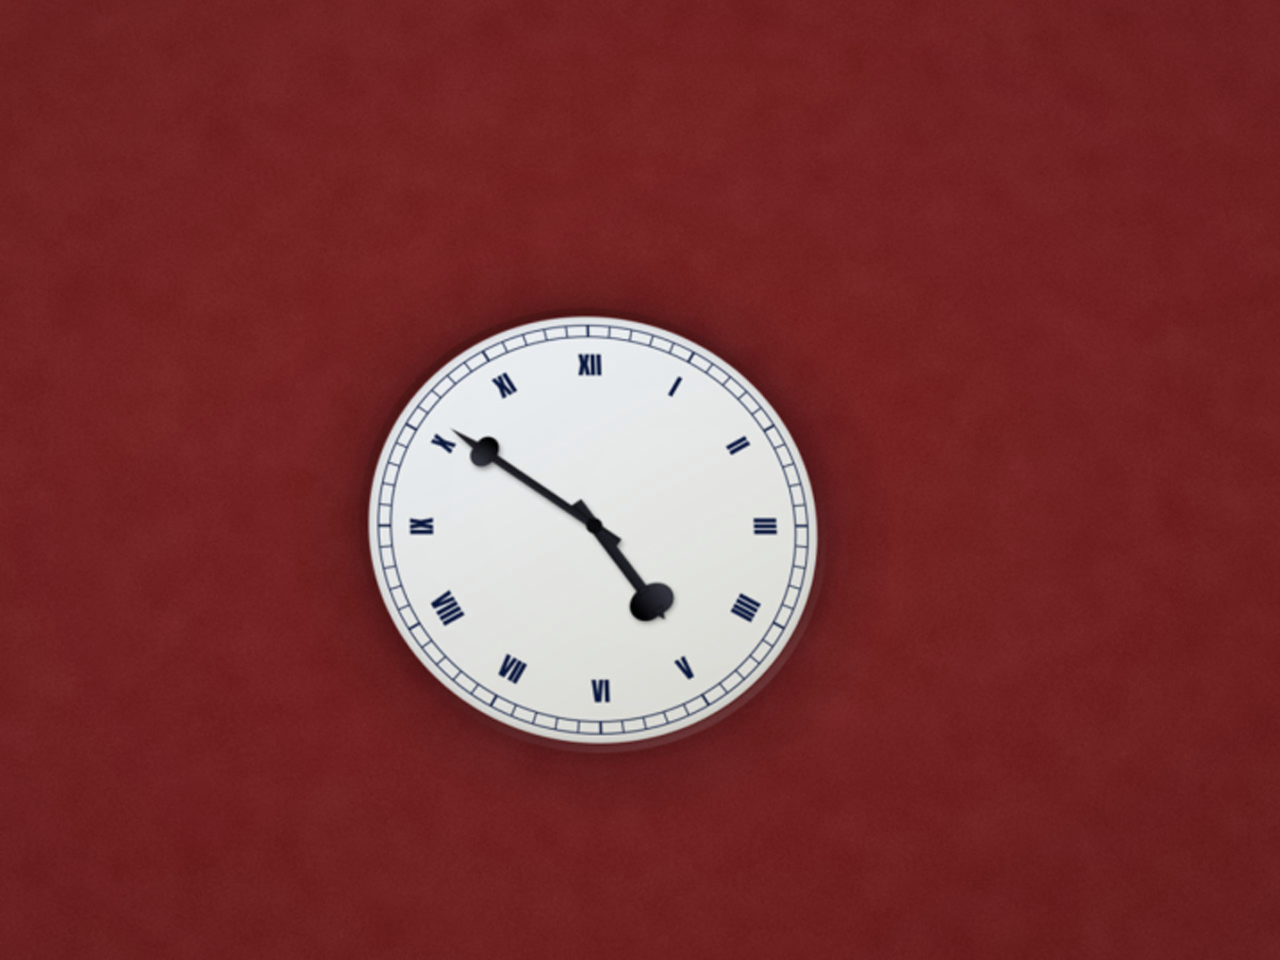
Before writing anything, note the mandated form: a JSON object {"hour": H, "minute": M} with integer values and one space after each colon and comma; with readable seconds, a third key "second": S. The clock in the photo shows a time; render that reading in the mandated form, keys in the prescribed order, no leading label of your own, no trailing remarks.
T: {"hour": 4, "minute": 51}
